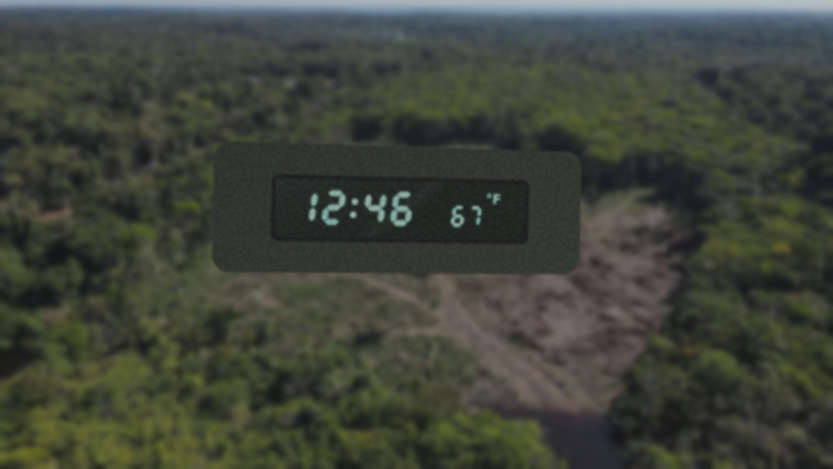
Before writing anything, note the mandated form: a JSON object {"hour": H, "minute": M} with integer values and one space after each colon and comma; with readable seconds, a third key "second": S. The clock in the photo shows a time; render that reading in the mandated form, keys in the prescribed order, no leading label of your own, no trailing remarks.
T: {"hour": 12, "minute": 46}
